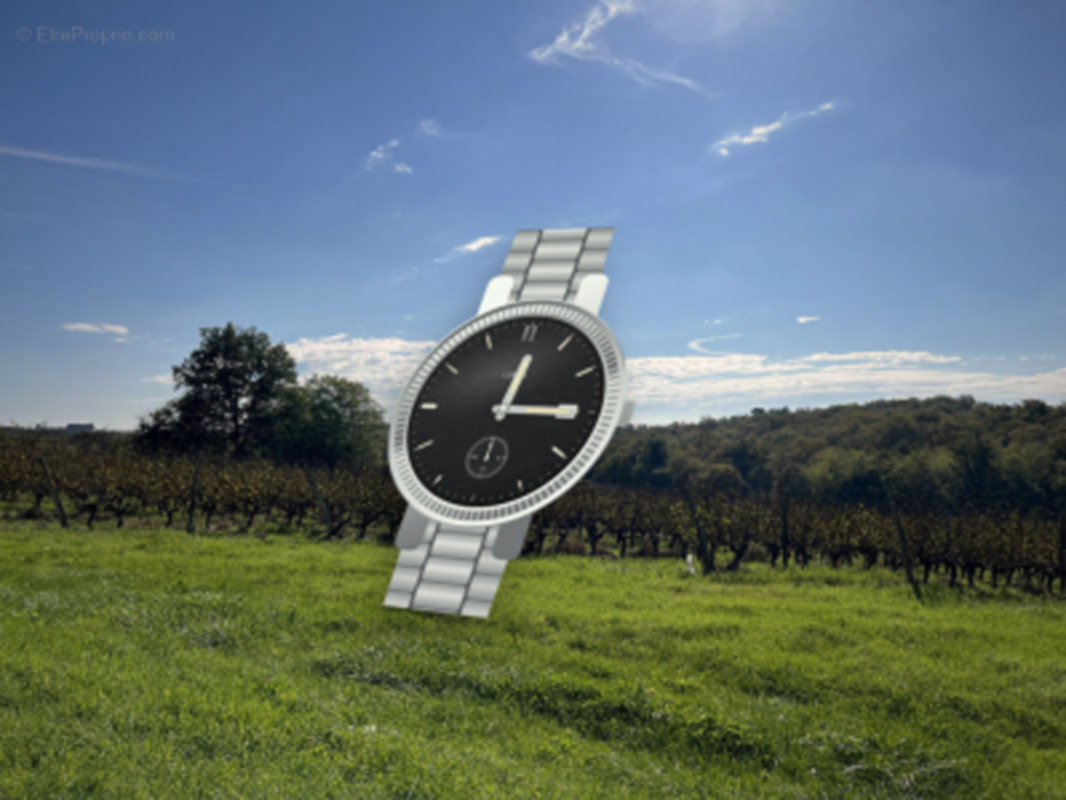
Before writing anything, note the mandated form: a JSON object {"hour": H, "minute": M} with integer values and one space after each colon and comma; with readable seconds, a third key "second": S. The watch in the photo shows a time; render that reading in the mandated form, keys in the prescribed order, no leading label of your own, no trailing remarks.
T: {"hour": 12, "minute": 15}
